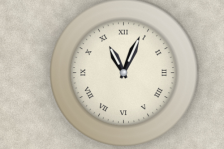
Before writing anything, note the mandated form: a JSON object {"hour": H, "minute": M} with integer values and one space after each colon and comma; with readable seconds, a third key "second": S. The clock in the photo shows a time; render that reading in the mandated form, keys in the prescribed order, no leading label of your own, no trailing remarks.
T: {"hour": 11, "minute": 4}
